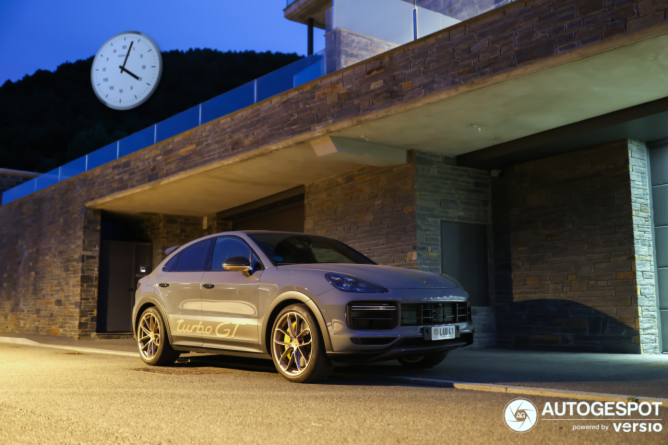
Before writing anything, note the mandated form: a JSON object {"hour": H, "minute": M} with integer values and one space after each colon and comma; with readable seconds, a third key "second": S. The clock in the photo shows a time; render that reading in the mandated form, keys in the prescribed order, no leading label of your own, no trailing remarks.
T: {"hour": 4, "minute": 3}
